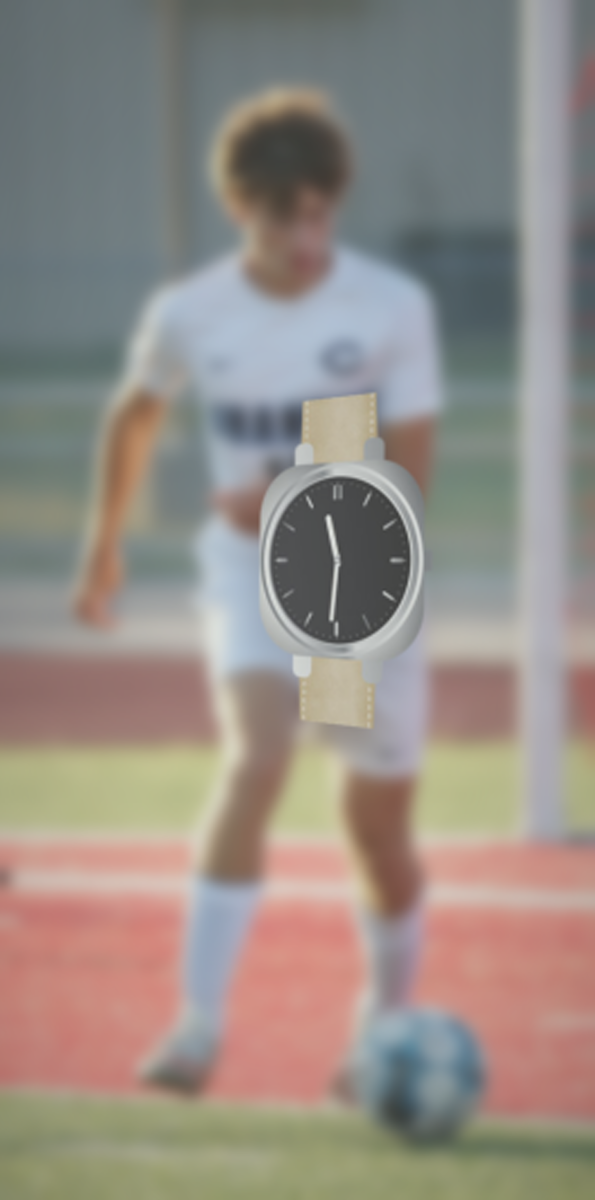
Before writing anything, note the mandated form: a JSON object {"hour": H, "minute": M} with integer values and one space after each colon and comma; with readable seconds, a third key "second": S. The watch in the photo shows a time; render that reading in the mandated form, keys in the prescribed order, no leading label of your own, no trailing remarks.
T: {"hour": 11, "minute": 31}
